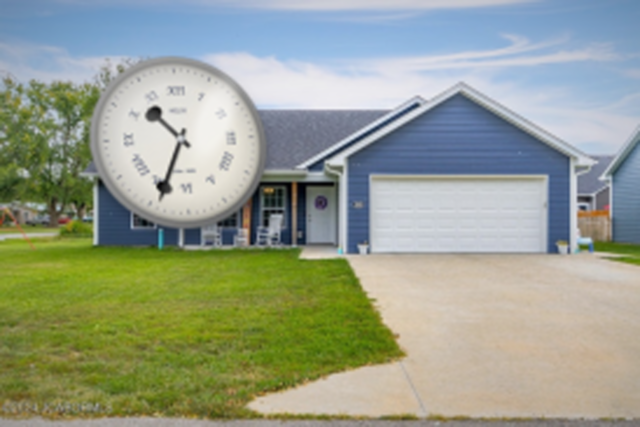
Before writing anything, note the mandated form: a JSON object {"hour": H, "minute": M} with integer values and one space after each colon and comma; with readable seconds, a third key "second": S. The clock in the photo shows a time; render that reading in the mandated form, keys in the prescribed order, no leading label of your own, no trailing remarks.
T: {"hour": 10, "minute": 34}
